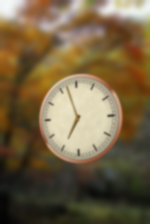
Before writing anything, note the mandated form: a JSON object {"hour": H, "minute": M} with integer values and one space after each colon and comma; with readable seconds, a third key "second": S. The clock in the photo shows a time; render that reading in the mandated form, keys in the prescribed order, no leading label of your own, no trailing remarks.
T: {"hour": 6, "minute": 57}
